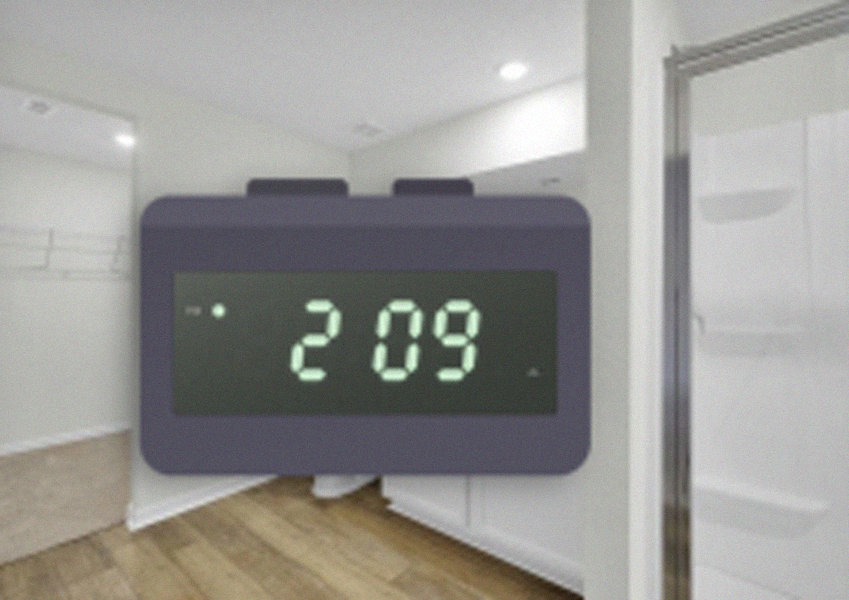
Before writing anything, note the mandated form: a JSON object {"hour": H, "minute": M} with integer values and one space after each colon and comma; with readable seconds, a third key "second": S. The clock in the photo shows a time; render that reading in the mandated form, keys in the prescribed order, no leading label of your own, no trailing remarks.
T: {"hour": 2, "minute": 9}
